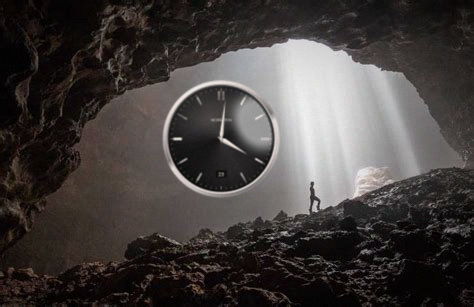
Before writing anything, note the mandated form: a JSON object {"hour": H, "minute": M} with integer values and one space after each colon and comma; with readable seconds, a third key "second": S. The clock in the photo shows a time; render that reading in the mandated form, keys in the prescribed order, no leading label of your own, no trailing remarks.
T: {"hour": 4, "minute": 1}
